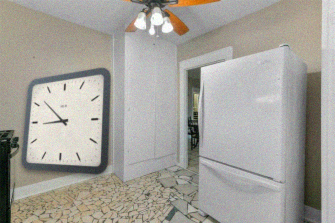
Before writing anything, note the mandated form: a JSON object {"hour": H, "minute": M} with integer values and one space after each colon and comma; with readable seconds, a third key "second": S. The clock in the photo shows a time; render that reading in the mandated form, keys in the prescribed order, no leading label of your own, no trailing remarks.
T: {"hour": 8, "minute": 52}
